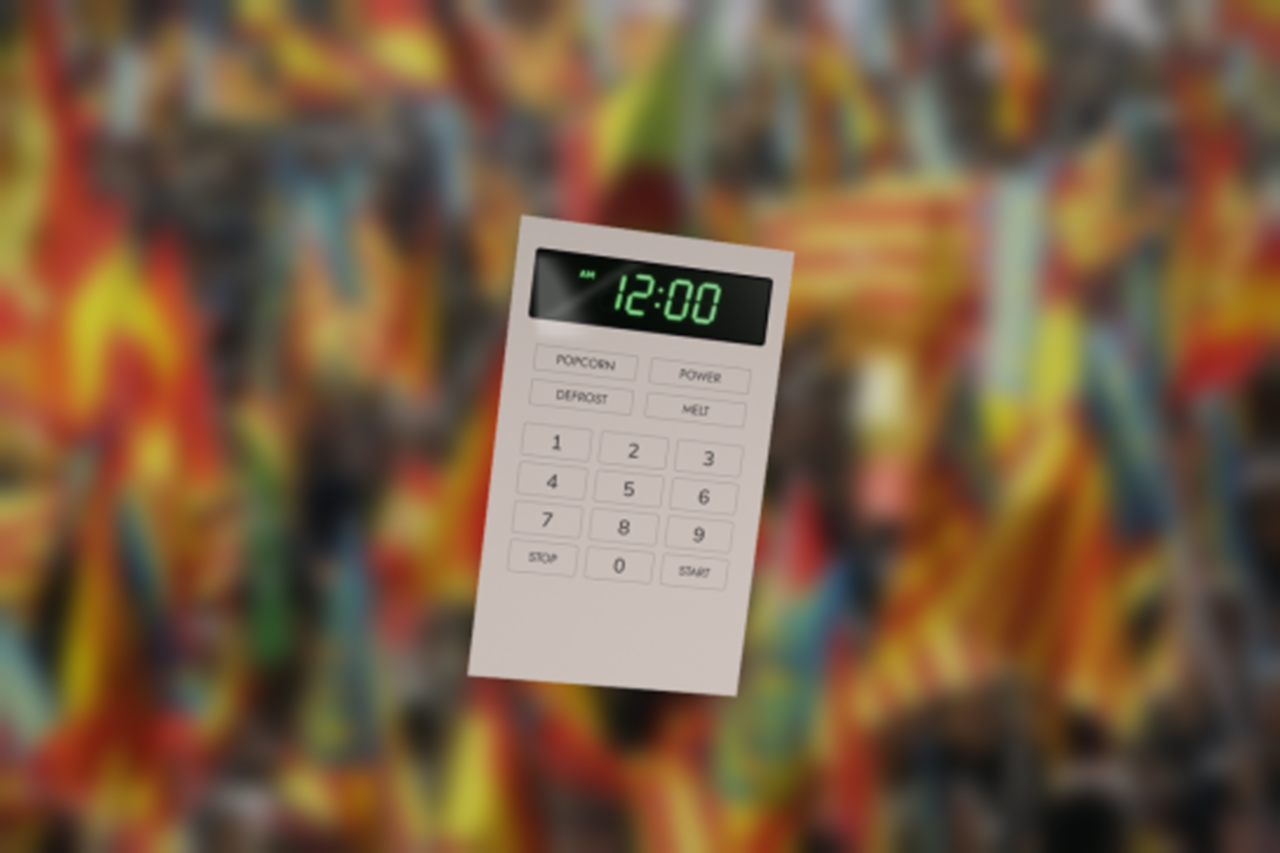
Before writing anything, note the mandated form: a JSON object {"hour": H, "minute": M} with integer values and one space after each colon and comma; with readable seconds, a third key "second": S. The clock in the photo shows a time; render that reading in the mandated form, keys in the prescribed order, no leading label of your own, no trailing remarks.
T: {"hour": 12, "minute": 0}
